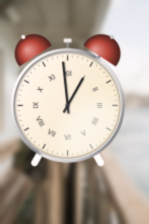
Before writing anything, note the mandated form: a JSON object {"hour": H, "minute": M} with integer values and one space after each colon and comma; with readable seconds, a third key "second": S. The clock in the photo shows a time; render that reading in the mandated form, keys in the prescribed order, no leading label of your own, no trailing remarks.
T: {"hour": 12, "minute": 59}
